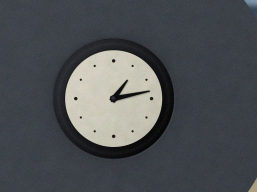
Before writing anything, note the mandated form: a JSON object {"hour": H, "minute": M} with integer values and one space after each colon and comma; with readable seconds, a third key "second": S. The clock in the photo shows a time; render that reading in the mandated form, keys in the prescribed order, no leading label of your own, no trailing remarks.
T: {"hour": 1, "minute": 13}
